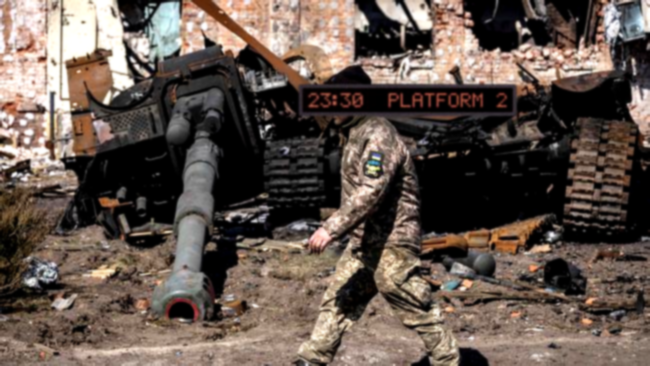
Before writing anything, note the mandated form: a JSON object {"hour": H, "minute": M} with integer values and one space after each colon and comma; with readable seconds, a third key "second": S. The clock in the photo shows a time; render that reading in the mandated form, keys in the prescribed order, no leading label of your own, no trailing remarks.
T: {"hour": 23, "minute": 30}
